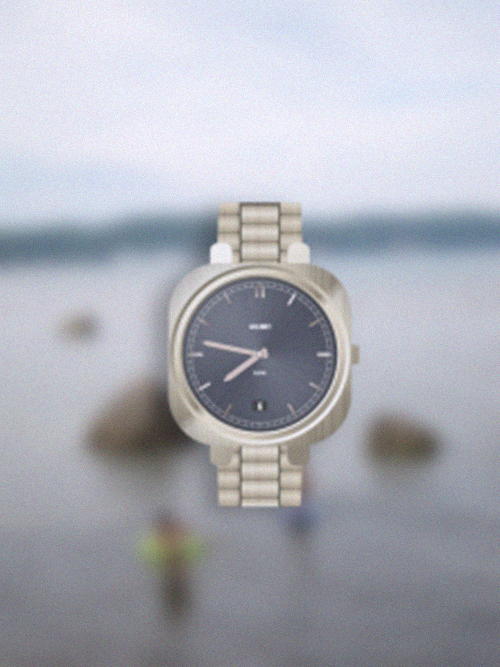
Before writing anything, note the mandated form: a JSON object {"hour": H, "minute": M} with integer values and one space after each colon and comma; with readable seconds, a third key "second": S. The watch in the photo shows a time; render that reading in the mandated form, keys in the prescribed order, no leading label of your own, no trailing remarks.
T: {"hour": 7, "minute": 47}
